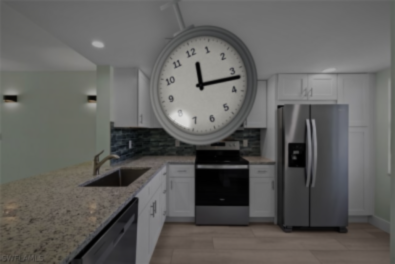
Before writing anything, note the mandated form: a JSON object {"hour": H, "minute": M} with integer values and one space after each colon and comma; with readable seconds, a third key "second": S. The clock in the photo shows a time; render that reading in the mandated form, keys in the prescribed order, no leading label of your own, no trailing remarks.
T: {"hour": 12, "minute": 17}
